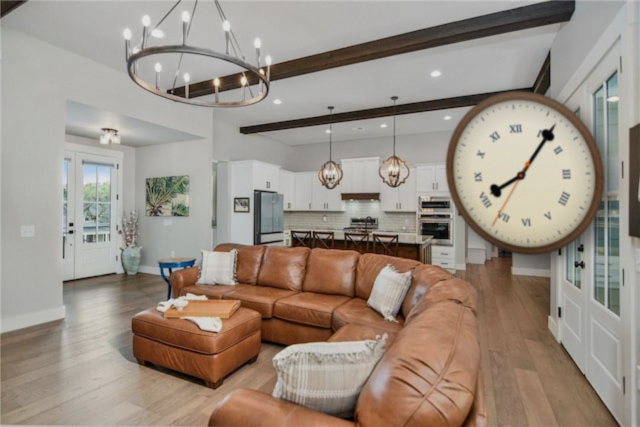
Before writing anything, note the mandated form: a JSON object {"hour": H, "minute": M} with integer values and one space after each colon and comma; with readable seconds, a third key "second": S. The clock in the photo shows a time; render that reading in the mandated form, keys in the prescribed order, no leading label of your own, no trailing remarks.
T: {"hour": 8, "minute": 6, "second": 36}
